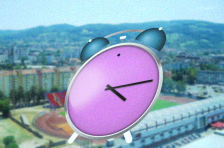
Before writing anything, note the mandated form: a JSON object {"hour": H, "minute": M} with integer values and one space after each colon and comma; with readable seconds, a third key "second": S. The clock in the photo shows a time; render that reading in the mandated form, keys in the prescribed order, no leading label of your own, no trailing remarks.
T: {"hour": 4, "minute": 14}
